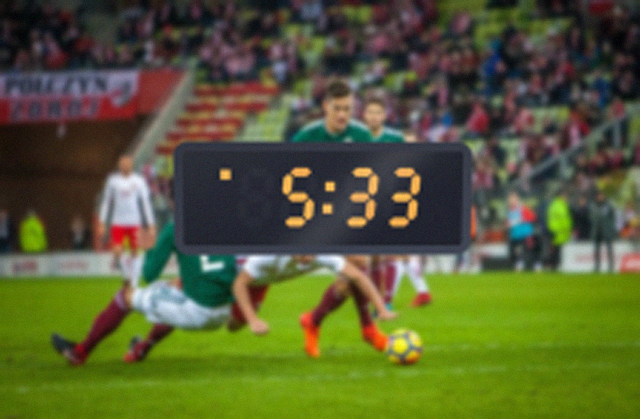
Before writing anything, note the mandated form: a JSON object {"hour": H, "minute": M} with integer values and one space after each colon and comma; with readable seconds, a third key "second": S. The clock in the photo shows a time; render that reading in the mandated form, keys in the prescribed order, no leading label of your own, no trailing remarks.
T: {"hour": 5, "minute": 33}
